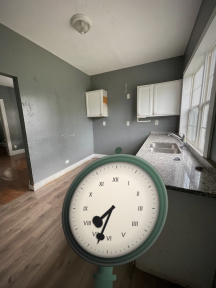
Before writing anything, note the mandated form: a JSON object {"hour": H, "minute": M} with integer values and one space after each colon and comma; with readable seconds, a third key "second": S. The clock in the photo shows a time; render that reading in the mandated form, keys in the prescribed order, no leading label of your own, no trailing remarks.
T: {"hour": 7, "minute": 33}
